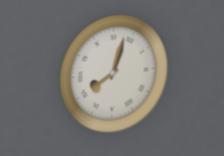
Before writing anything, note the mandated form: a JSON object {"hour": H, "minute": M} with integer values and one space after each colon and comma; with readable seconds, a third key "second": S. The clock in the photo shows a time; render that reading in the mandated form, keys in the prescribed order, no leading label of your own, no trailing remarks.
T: {"hour": 6, "minute": 58}
